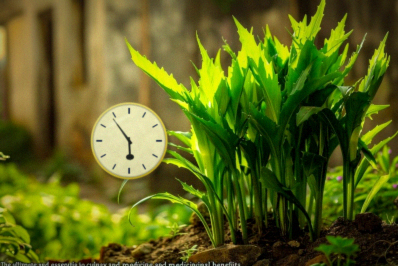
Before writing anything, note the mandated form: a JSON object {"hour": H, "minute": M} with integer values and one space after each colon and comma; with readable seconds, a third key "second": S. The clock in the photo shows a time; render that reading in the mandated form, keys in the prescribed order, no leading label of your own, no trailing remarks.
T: {"hour": 5, "minute": 54}
